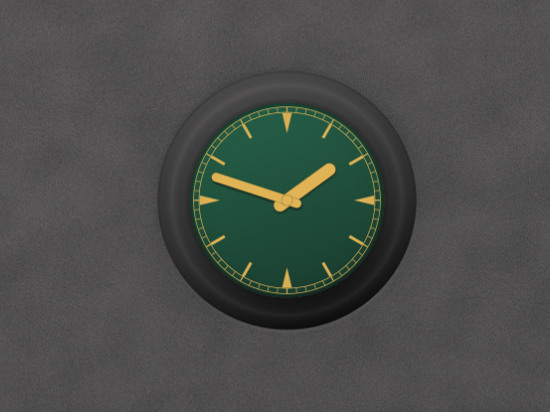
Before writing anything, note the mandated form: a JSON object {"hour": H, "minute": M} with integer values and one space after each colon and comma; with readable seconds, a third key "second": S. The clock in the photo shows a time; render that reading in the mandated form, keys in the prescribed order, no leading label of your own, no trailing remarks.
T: {"hour": 1, "minute": 48}
